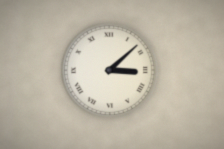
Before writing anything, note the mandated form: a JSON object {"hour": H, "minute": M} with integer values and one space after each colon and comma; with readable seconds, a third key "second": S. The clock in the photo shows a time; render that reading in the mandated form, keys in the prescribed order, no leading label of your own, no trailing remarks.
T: {"hour": 3, "minute": 8}
